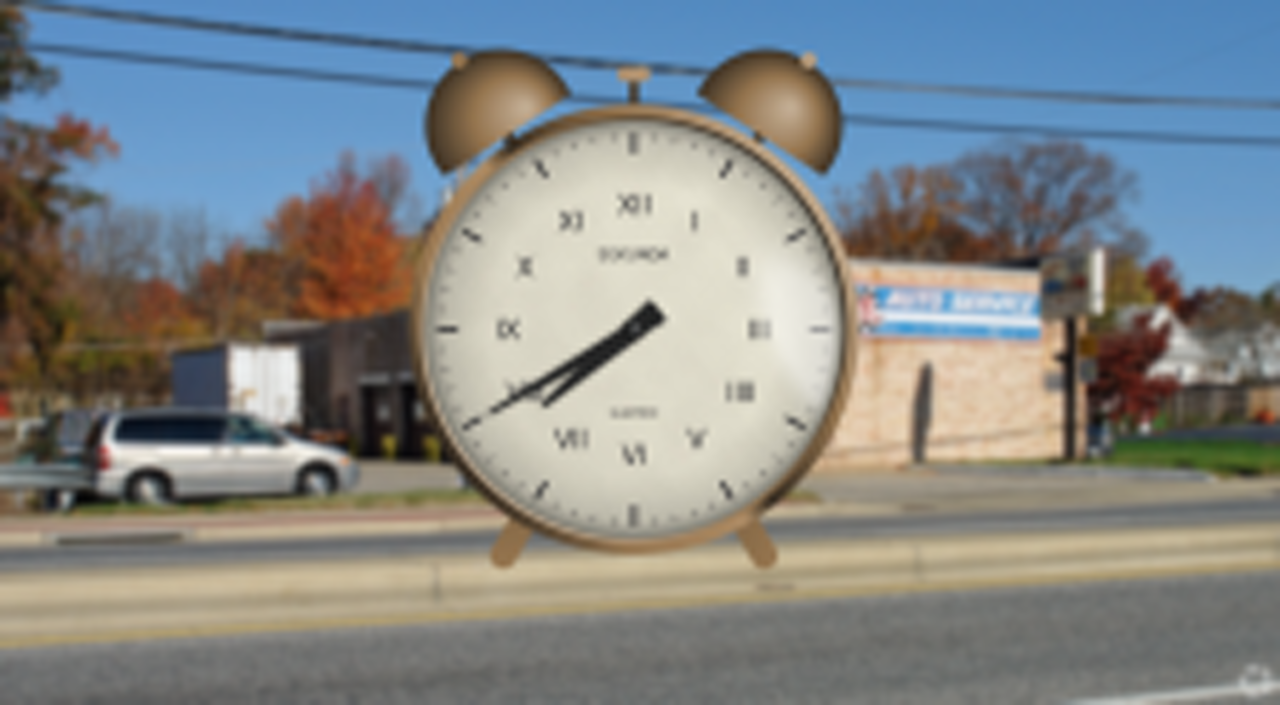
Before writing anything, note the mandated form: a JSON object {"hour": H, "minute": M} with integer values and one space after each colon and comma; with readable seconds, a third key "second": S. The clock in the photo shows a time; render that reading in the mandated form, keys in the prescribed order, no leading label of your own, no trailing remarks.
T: {"hour": 7, "minute": 40}
